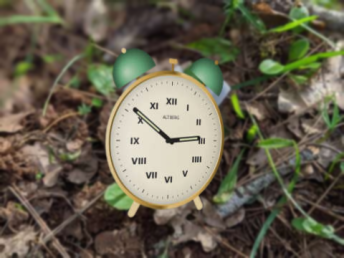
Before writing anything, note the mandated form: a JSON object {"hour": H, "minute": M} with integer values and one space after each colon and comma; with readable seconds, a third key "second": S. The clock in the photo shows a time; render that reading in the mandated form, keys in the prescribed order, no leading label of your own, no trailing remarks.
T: {"hour": 2, "minute": 51}
